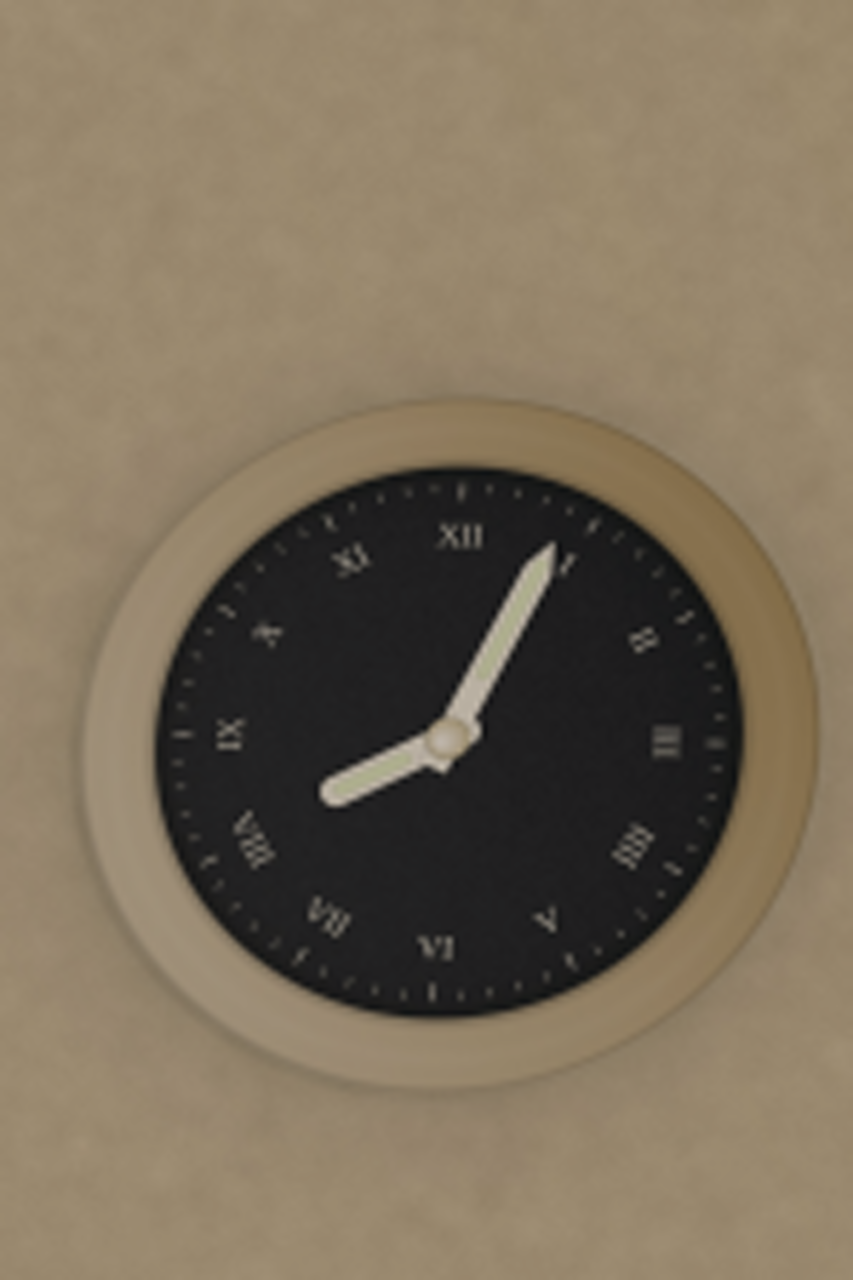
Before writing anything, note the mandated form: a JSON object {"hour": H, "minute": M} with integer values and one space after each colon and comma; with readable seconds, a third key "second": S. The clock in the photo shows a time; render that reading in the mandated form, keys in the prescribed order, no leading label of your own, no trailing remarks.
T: {"hour": 8, "minute": 4}
